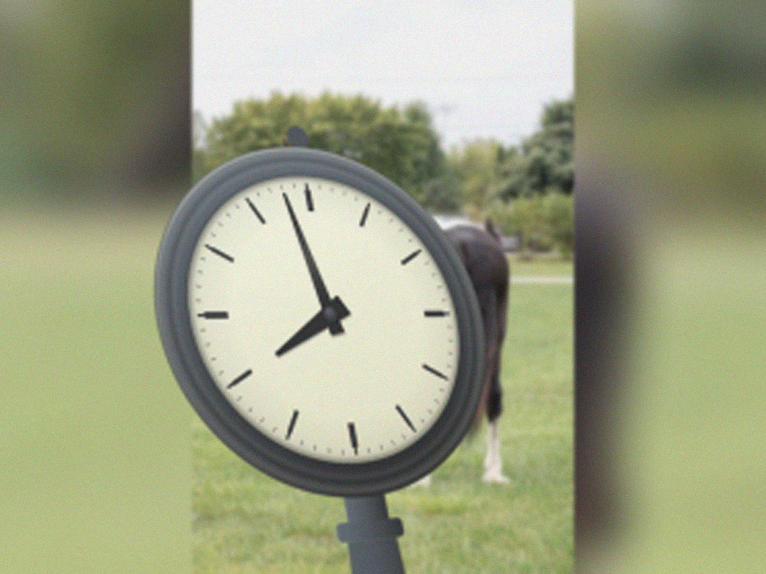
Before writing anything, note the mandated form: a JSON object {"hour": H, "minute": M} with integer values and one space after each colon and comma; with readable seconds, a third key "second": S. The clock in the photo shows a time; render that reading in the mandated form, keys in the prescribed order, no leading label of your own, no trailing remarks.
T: {"hour": 7, "minute": 58}
